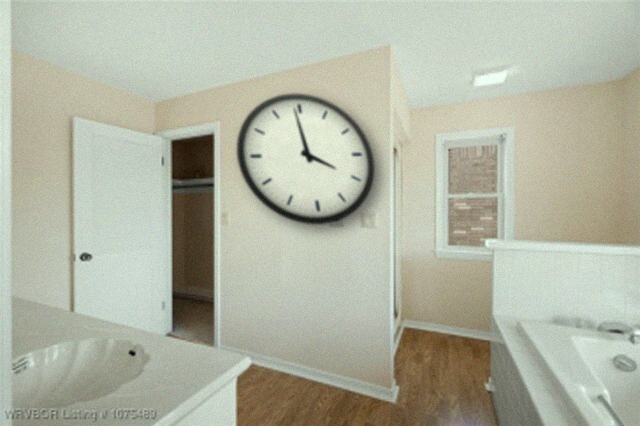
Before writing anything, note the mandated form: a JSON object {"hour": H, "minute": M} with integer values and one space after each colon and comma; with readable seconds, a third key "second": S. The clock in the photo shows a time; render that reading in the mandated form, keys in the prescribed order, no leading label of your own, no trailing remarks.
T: {"hour": 3, "minute": 59}
